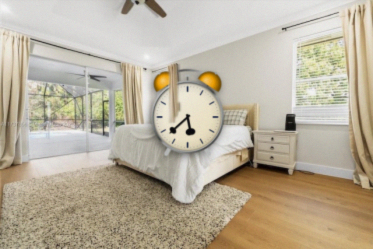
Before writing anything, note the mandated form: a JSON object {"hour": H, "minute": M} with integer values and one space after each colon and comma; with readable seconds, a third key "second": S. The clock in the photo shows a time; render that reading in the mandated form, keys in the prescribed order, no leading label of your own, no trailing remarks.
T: {"hour": 5, "minute": 38}
